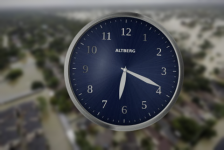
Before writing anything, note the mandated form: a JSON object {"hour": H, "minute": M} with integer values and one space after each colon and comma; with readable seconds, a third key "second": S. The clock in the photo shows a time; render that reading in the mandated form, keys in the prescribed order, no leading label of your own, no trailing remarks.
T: {"hour": 6, "minute": 19}
